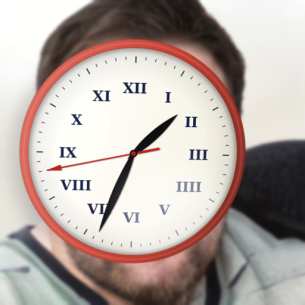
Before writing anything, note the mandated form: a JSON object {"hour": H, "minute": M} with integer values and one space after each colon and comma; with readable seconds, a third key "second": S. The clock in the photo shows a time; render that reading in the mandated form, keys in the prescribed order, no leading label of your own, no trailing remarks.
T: {"hour": 1, "minute": 33, "second": 43}
